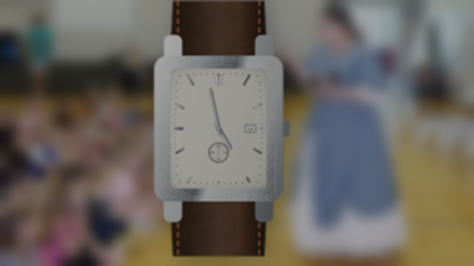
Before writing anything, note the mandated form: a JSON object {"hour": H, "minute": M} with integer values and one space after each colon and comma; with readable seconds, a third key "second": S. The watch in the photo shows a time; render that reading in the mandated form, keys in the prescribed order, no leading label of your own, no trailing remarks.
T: {"hour": 4, "minute": 58}
